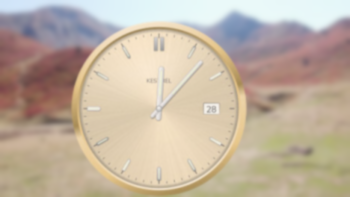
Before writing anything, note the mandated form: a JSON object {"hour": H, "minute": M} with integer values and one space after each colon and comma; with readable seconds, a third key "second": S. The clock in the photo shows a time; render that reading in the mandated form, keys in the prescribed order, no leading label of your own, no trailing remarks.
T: {"hour": 12, "minute": 7}
